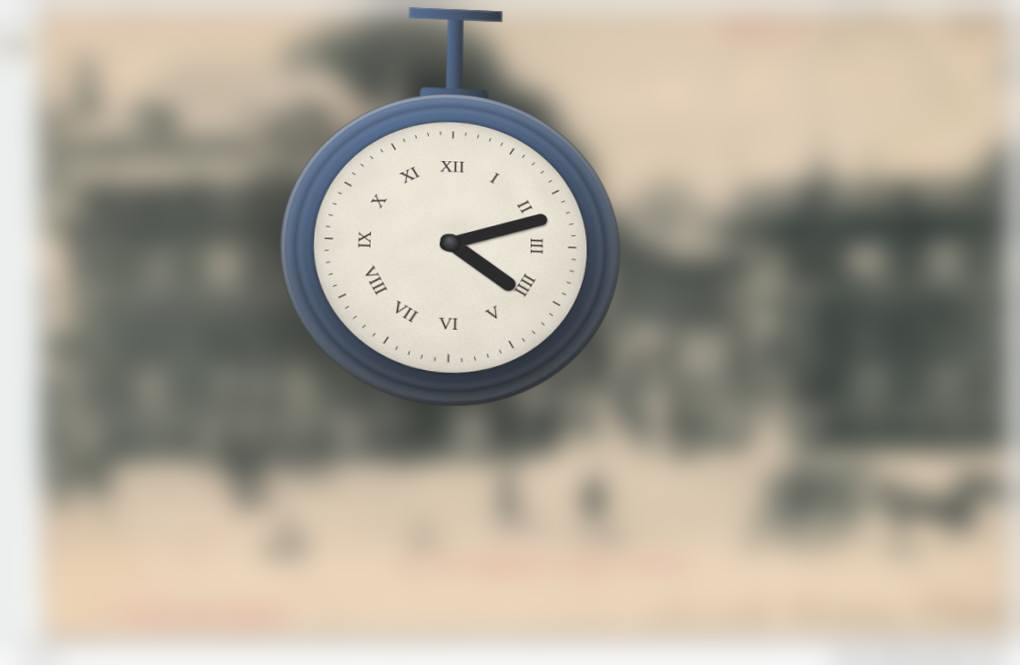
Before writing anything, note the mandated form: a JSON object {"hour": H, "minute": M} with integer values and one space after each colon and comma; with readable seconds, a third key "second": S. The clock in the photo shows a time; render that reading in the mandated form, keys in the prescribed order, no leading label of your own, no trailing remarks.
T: {"hour": 4, "minute": 12}
